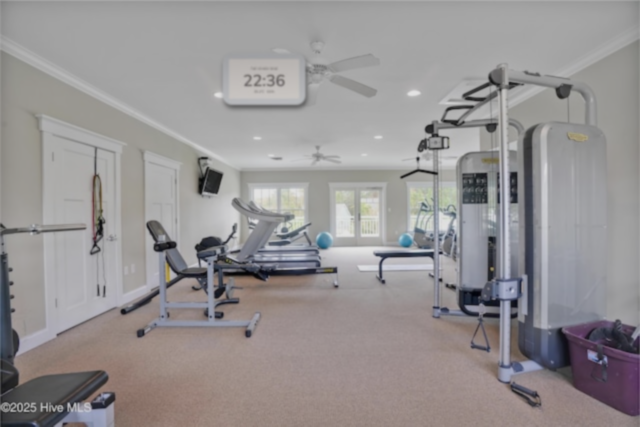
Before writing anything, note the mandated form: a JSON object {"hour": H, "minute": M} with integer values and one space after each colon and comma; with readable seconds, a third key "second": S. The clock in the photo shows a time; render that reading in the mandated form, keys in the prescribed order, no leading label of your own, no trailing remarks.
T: {"hour": 22, "minute": 36}
